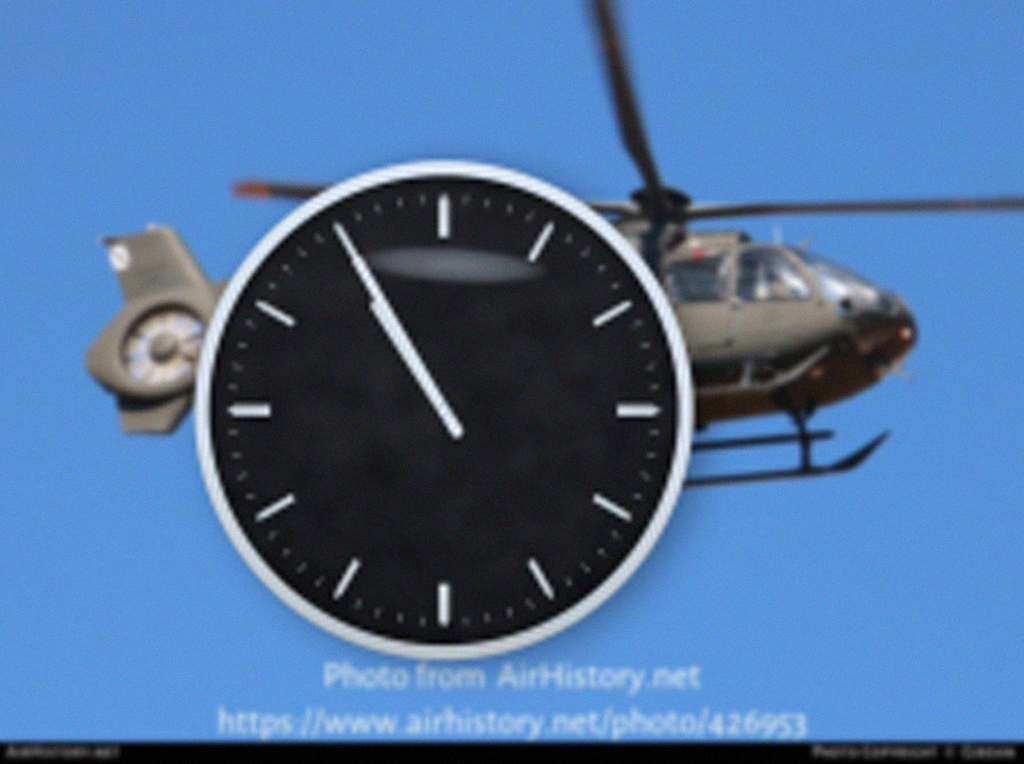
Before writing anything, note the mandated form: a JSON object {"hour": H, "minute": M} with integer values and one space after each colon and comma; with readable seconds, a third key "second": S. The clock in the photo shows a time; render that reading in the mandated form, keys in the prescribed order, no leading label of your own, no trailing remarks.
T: {"hour": 10, "minute": 55}
